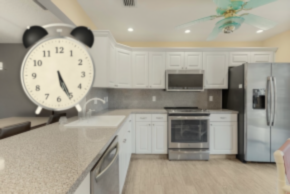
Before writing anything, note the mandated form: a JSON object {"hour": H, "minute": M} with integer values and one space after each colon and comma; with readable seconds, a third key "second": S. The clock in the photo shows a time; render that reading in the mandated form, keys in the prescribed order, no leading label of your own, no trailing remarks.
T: {"hour": 5, "minute": 26}
